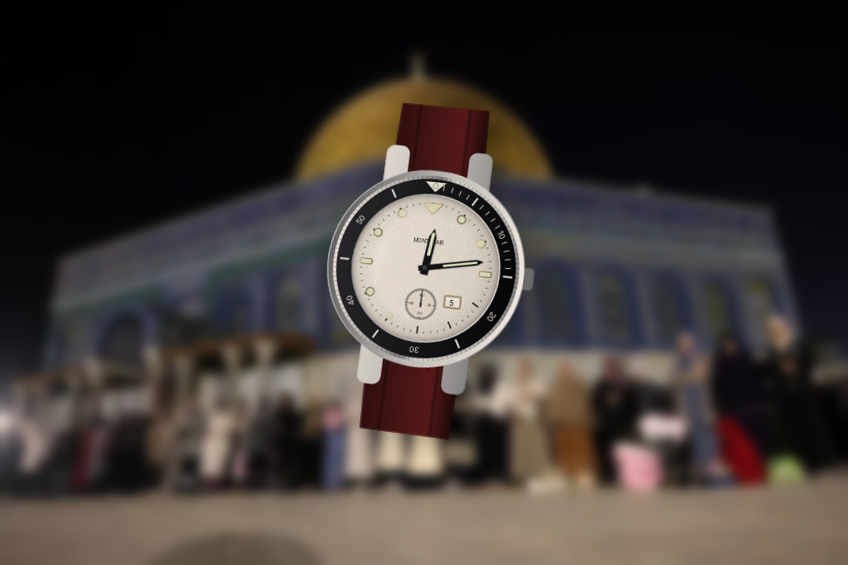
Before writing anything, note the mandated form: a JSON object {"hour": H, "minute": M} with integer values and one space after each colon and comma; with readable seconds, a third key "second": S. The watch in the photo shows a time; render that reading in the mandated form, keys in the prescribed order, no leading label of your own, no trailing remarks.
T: {"hour": 12, "minute": 13}
